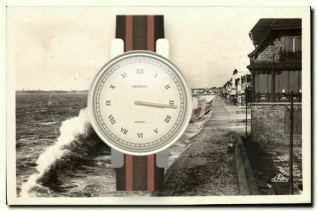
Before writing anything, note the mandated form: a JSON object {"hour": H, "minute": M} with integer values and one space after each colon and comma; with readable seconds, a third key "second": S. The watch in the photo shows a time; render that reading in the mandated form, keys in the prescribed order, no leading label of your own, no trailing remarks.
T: {"hour": 3, "minute": 16}
